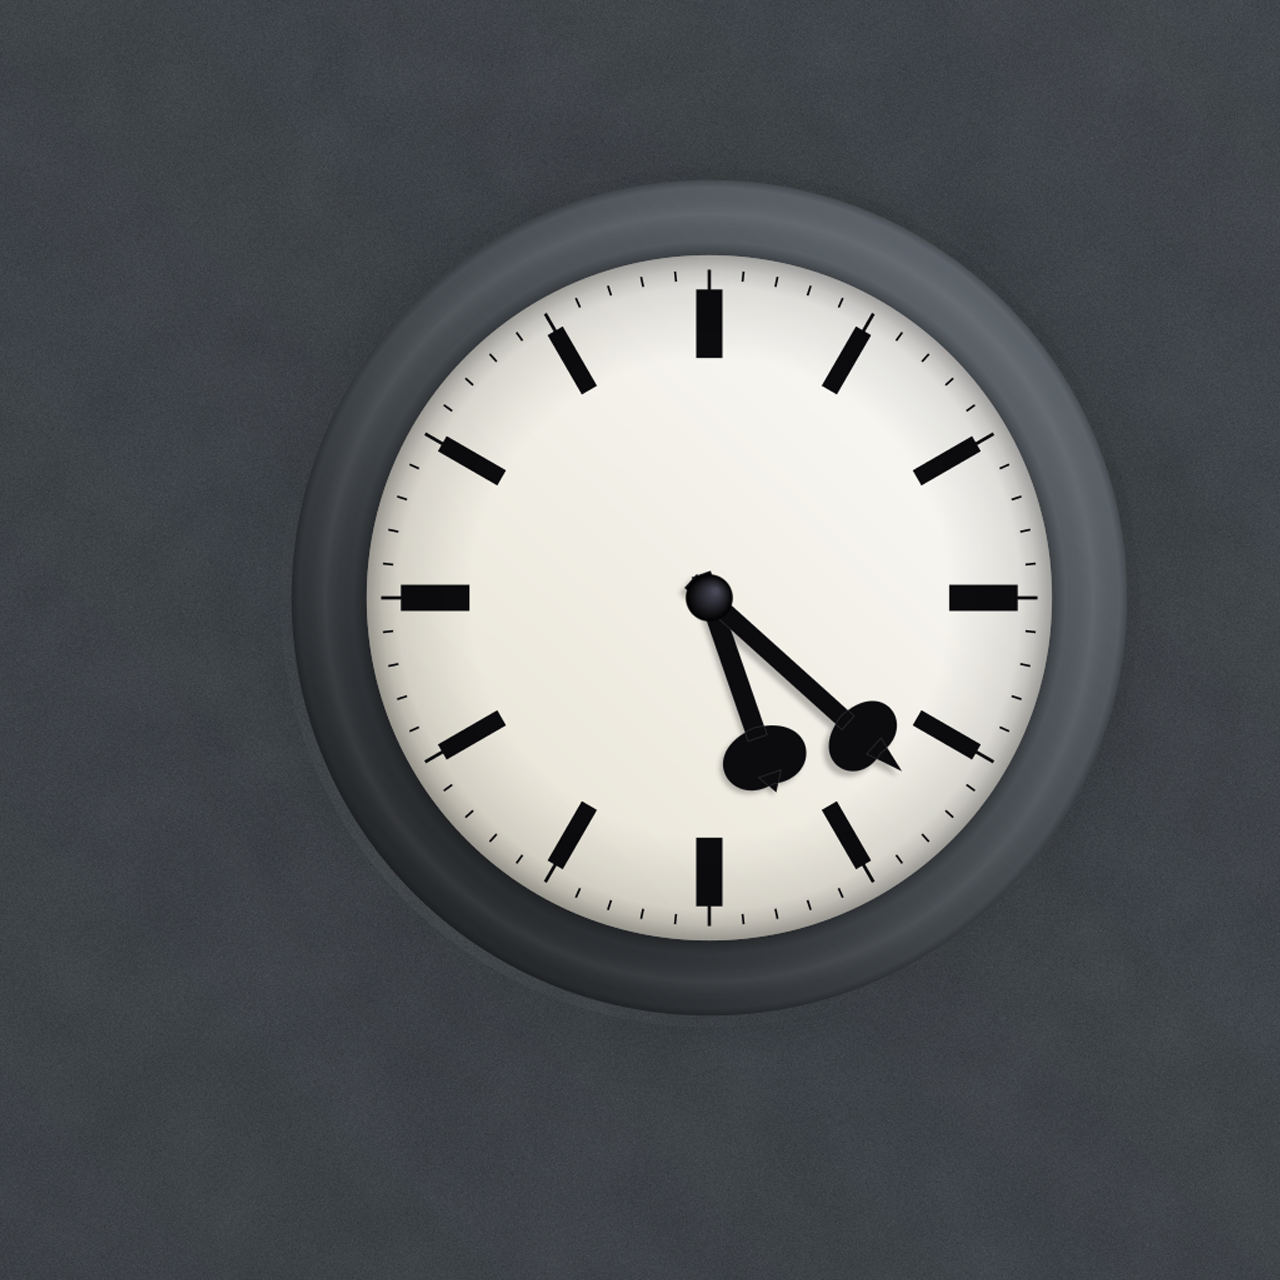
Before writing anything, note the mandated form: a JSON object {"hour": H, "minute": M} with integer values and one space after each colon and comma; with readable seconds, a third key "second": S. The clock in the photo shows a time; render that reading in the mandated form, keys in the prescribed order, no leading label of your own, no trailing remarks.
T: {"hour": 5, "minute": 22}
